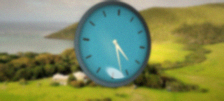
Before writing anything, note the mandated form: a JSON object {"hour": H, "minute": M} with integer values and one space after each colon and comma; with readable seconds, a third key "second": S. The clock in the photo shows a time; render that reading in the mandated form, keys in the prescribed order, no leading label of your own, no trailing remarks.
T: {"hour": 4, "minute": 27}
